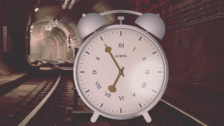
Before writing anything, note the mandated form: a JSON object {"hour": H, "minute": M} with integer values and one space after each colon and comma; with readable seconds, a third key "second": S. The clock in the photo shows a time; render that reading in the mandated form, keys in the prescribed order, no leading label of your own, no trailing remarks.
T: {"hour": 6, "minute": 55}
